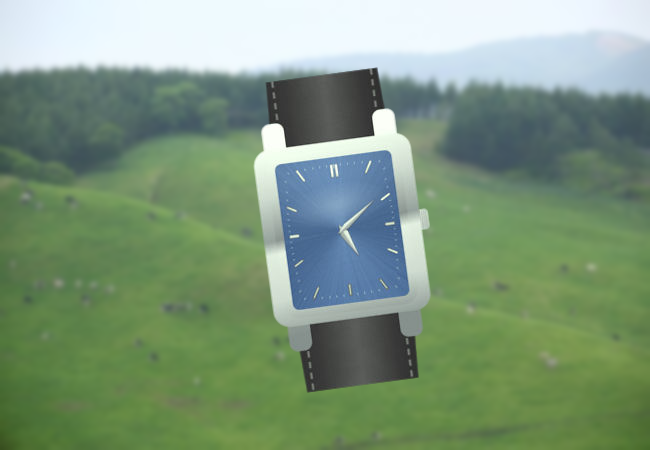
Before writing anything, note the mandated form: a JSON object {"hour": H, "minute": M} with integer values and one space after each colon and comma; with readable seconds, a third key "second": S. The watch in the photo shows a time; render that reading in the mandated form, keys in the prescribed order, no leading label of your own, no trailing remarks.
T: {"hour": 5, "minute": 9}
